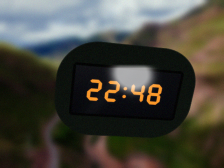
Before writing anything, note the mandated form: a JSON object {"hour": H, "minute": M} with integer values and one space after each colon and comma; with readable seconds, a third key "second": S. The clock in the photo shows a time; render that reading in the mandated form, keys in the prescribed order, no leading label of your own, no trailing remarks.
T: {"hour": 22, "minute": 48}
